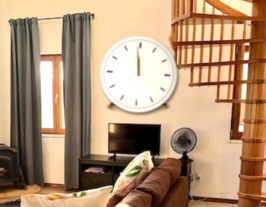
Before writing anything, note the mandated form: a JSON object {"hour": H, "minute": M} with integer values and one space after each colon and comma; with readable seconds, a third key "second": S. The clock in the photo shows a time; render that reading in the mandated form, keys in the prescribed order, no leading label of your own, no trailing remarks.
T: {"hour": 11, "minute": 59}
